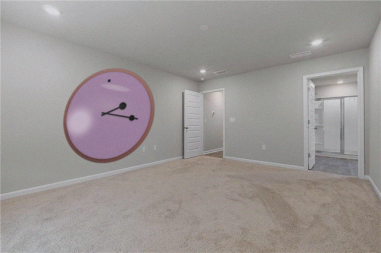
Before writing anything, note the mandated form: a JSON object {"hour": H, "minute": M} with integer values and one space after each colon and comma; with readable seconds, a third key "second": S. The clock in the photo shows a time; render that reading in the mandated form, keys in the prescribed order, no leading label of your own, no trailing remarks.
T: {"hour": 2, "minute": 17}
